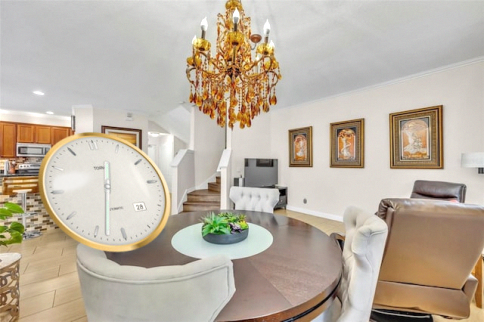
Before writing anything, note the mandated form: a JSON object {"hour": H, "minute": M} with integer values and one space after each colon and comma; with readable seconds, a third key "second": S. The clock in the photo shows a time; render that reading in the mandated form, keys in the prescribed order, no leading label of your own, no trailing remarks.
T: {"hour": 12, "minute": 33}
